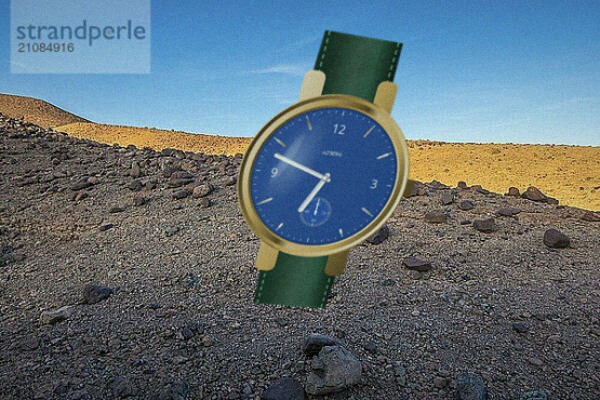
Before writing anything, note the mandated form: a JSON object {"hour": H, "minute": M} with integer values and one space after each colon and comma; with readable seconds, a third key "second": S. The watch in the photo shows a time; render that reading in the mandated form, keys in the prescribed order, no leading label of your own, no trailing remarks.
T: {"hour": 6, "minute": 48}
